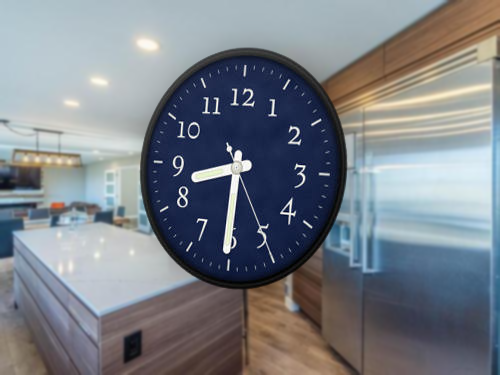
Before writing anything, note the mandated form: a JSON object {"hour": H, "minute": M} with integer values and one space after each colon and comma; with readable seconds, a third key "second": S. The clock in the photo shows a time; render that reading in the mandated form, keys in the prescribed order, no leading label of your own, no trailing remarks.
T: {"hour": 8, "minute": 30, "second": 25}
